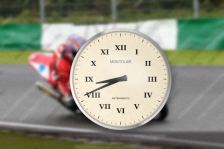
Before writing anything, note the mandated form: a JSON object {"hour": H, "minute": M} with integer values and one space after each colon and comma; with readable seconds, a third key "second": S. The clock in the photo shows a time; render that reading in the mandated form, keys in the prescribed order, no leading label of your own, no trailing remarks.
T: {"hour": 8, "minute": 41}
